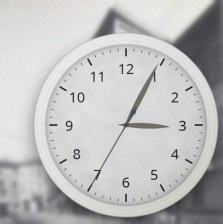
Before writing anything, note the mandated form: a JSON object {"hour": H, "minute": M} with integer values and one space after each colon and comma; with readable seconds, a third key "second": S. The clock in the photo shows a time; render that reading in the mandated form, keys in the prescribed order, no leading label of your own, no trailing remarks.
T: {"hour": 3, "minute": 4, "second": 35}
